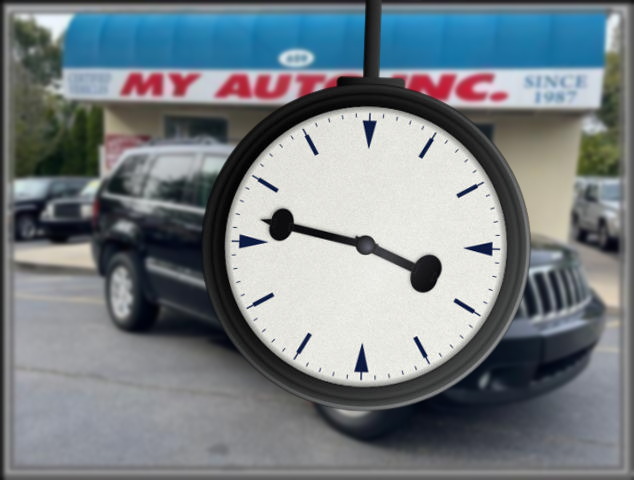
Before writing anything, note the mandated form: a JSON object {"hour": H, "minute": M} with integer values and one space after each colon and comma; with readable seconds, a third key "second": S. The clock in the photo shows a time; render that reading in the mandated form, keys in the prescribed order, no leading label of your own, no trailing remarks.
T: {"hour": 3, "minute": 47}
